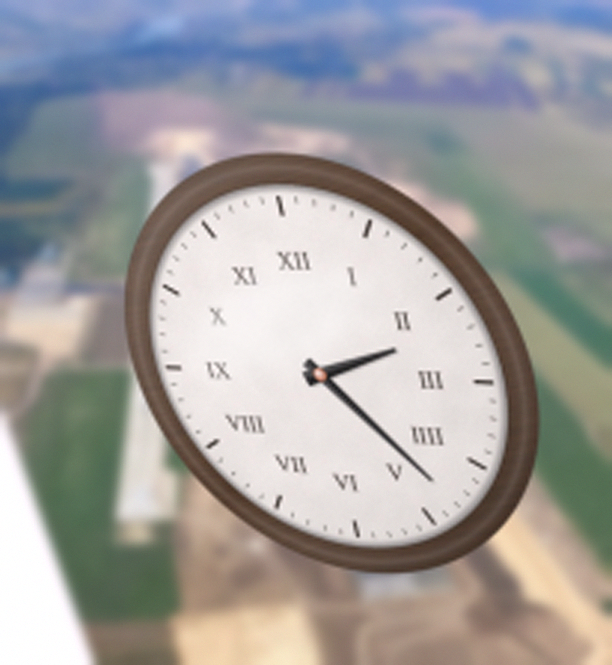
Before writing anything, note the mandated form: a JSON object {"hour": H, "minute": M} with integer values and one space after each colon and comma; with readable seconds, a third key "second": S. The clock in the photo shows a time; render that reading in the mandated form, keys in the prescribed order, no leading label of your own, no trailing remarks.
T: {"hour": 2, "minute": 23}
